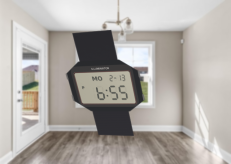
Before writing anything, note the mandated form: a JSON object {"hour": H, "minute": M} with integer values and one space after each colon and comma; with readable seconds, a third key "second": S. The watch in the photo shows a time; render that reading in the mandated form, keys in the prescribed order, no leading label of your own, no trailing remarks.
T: {"hour": 6, "minute": 55}
